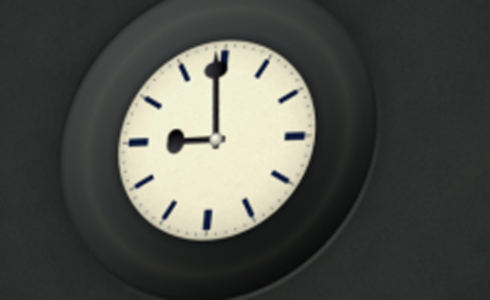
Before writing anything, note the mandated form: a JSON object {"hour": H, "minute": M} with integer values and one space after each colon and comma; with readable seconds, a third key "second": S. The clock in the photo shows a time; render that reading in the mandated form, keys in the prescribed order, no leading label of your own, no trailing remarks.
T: {"hour": 8, "minute": 59}
